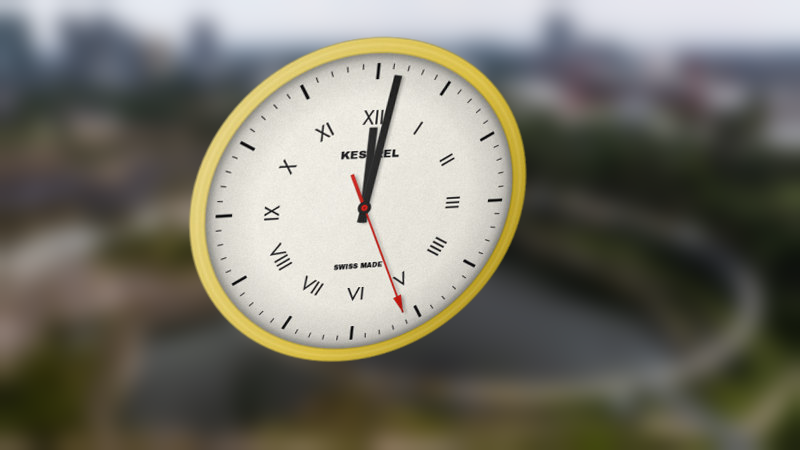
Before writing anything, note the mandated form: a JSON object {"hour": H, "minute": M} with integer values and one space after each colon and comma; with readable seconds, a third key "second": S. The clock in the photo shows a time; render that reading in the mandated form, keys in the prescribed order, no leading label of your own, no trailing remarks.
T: {"hour": 12, "minute": 1, "second": 26}
